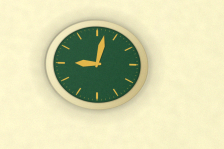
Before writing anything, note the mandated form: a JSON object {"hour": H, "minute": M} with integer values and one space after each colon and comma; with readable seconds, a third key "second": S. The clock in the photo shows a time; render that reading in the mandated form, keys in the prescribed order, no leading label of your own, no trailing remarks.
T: {"hour": 9, "minute": 2}
